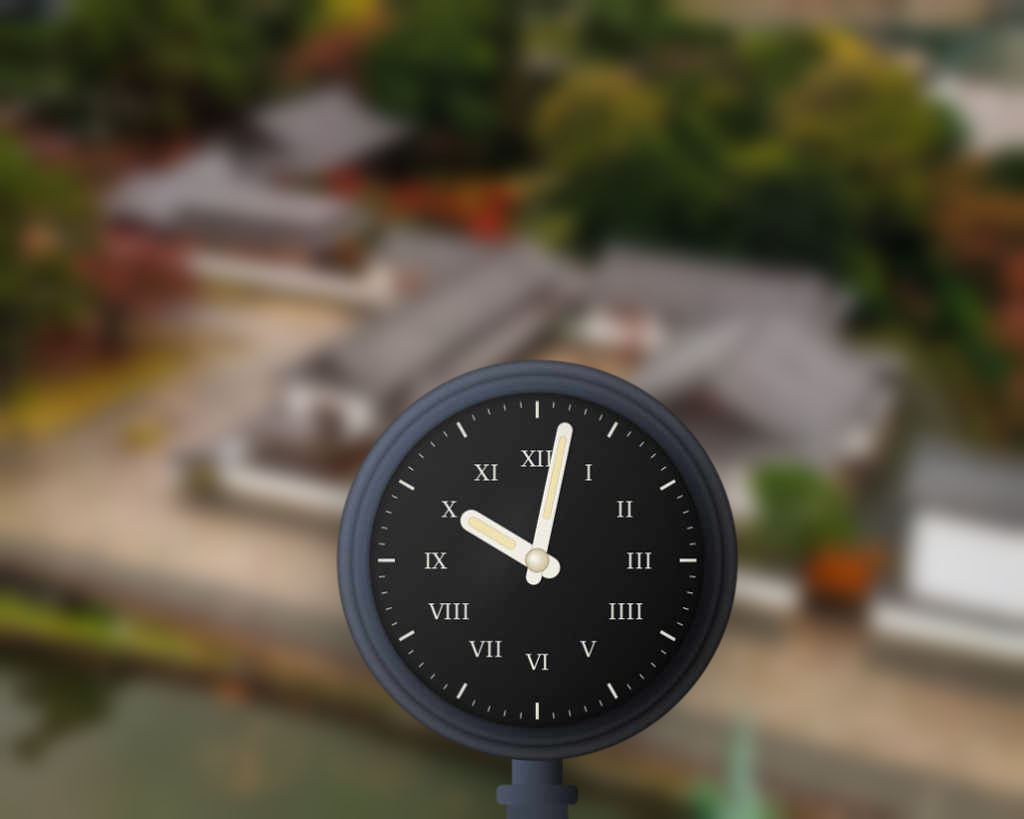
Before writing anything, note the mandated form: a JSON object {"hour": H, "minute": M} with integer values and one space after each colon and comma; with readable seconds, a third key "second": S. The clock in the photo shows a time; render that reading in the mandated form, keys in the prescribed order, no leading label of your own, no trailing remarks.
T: {"hour": 10, "minute": 2}
